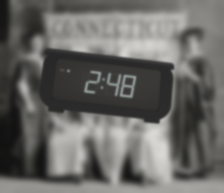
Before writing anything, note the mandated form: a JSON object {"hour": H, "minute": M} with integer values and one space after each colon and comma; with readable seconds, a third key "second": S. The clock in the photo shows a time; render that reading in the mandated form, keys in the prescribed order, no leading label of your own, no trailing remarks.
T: {"hour": 2, "minute": 48}
